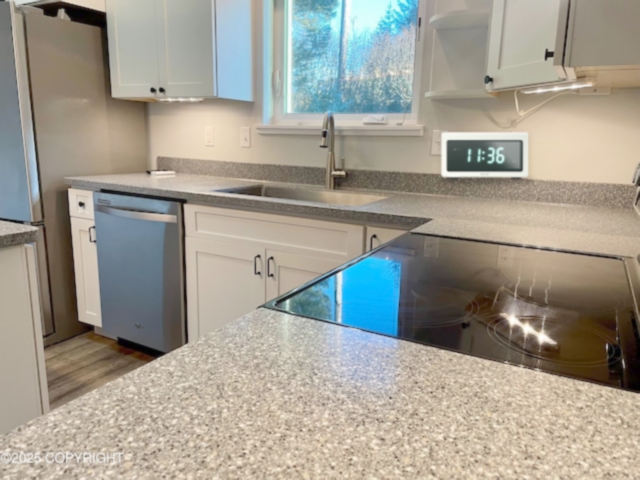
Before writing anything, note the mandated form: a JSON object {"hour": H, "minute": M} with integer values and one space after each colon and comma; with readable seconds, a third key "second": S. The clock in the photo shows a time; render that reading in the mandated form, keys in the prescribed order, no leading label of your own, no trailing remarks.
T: {"hour": 11, "minute": 36}
